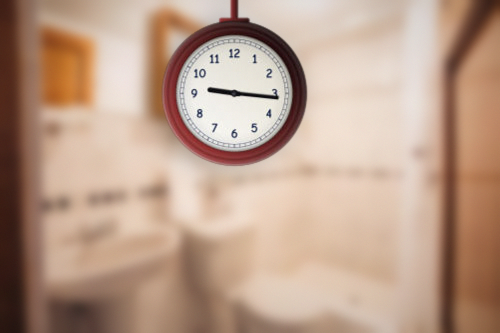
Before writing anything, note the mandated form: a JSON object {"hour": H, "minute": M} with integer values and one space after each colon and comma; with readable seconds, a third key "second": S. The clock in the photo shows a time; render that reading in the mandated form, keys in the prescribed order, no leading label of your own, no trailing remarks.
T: {"hour": 9, "minute": 16}
